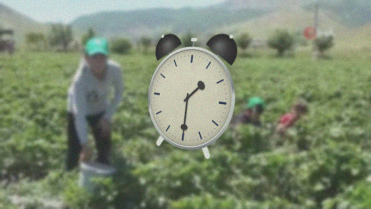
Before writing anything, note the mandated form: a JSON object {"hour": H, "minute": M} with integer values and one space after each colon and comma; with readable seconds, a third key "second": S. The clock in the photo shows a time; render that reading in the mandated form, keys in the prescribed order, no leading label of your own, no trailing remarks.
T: {"hour": 1, "minute": 30}
